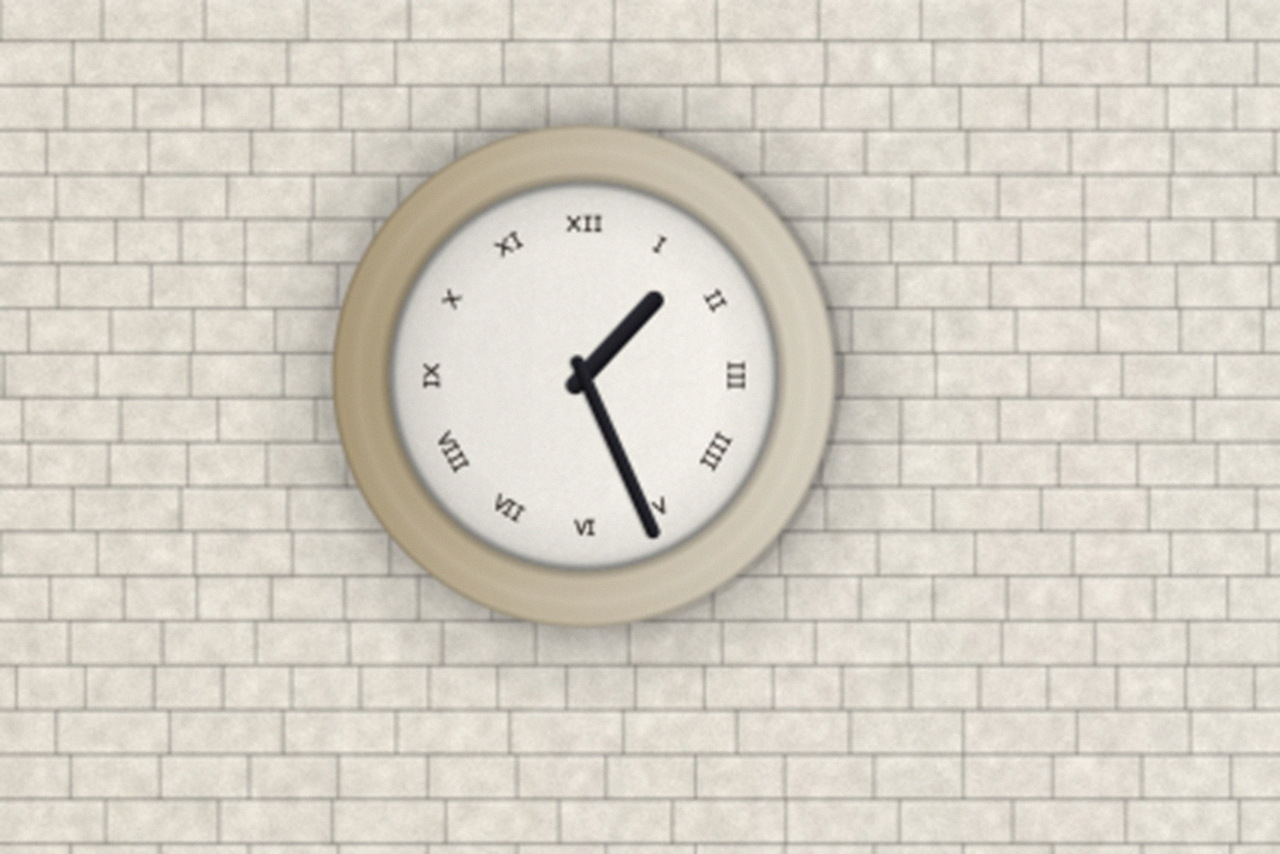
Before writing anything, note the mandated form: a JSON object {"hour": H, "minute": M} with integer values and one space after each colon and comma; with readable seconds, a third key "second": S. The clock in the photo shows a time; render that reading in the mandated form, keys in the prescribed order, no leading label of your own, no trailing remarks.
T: {"hour": 1, "minute": 26}
